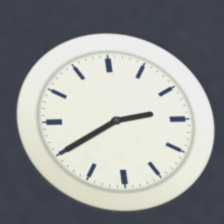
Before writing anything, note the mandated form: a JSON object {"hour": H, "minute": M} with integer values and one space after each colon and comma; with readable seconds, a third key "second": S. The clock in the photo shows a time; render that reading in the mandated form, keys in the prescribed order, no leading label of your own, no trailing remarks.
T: {"hour": 2, "minute": 40}
